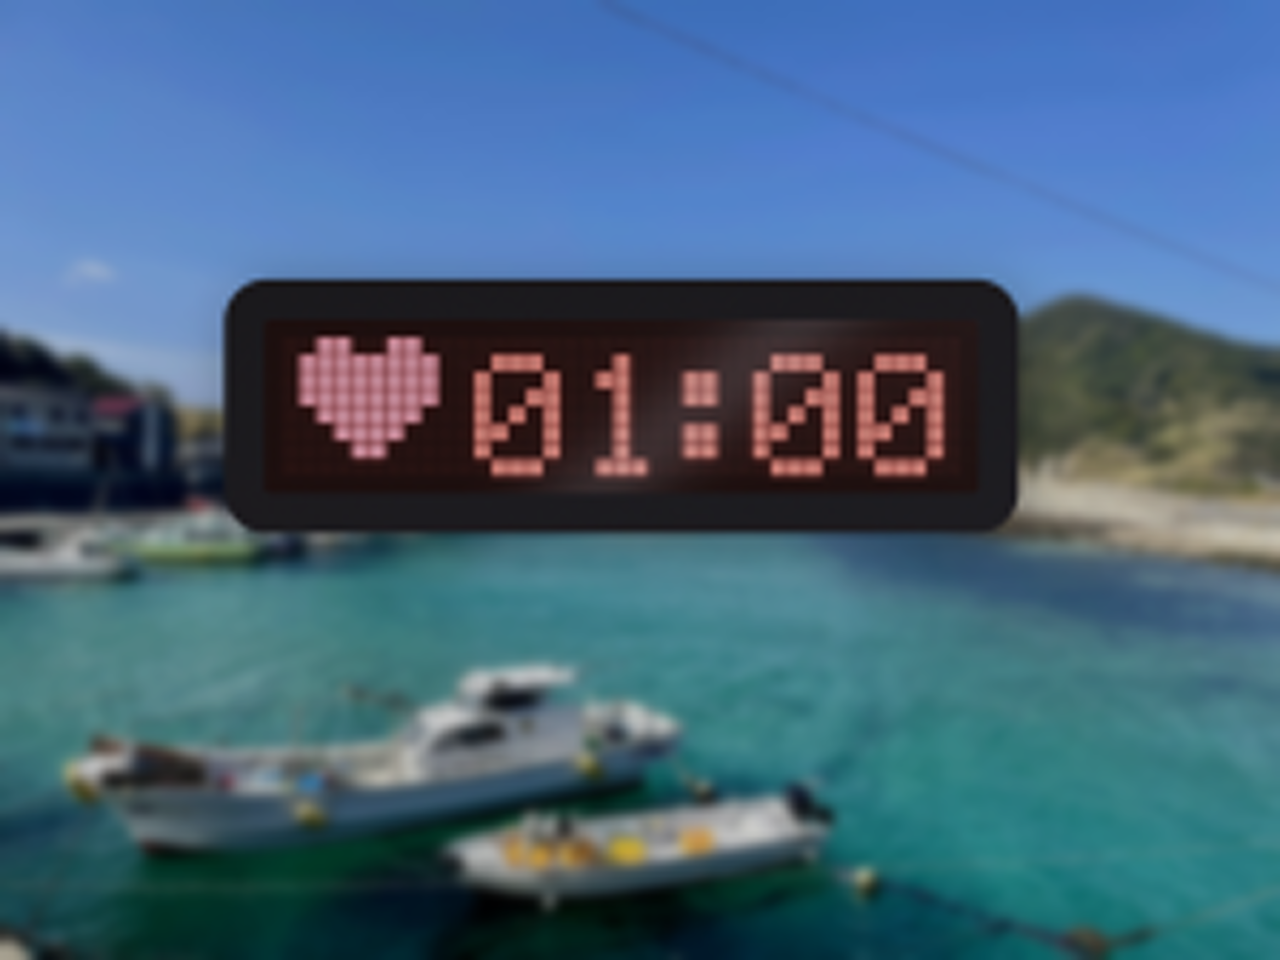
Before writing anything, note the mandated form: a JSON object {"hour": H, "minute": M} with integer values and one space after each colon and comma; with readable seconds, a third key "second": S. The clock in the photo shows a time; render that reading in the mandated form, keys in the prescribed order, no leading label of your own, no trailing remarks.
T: {"hour": 1, "minute": 0}
